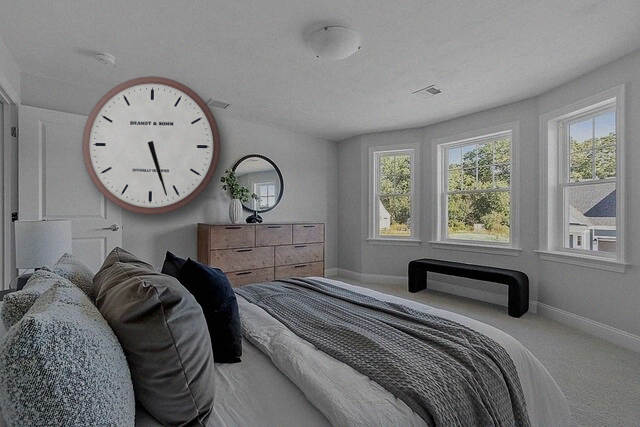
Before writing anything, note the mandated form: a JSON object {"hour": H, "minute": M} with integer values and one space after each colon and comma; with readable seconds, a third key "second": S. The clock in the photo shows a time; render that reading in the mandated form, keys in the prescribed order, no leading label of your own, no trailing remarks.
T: {"hour": 5, "minute": 27}
